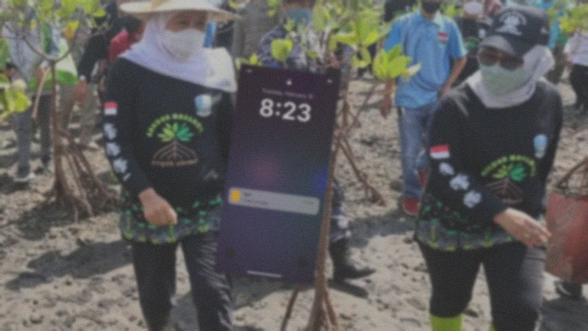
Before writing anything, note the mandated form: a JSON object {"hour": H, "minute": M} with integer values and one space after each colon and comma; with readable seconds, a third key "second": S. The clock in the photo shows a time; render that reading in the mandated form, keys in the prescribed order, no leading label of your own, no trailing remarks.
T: {"hour": 8, "minute": 23}
